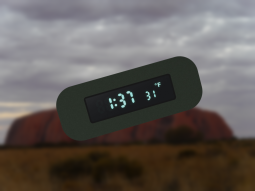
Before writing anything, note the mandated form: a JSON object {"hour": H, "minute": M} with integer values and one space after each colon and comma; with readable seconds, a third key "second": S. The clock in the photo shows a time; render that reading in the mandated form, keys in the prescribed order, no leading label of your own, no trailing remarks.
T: {"hour": 1, "minute": 37}
